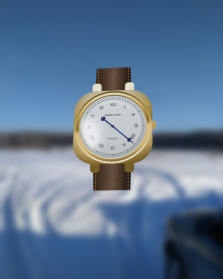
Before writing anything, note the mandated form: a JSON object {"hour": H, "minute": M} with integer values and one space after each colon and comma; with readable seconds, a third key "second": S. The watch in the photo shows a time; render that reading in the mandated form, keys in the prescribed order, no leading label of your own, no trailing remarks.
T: {"hour": 10, "minute": 22}
